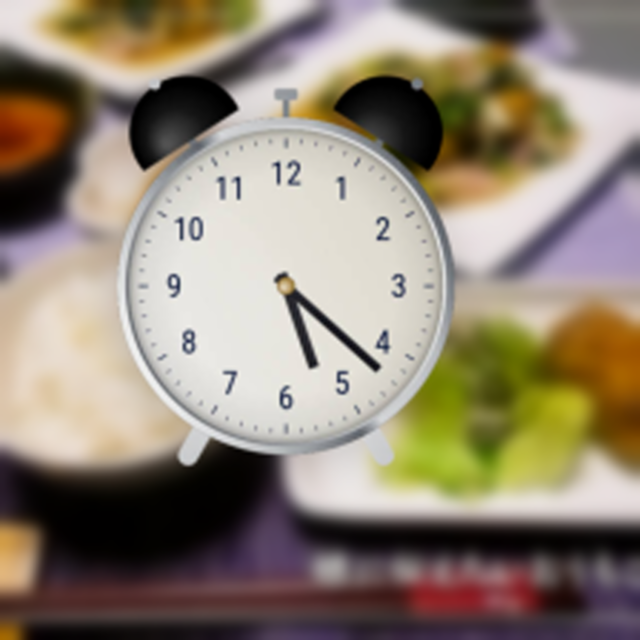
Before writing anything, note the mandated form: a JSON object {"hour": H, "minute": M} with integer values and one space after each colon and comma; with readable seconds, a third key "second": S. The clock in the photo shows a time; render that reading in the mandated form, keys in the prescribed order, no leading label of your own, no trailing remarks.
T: {"hour": 5, "minute": 22}
